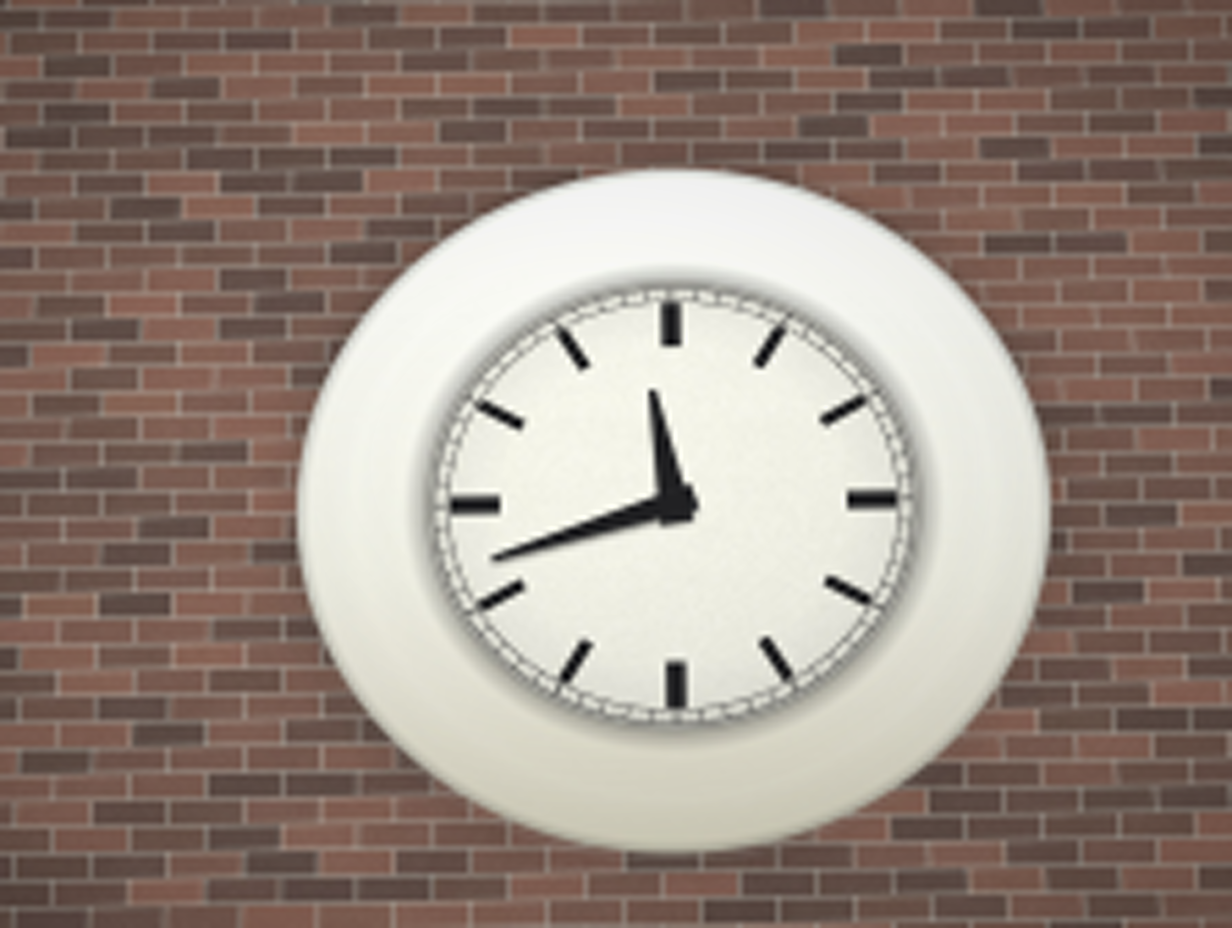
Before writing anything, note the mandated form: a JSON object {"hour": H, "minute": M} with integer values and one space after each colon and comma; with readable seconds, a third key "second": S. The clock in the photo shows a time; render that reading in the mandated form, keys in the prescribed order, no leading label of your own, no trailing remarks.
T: {"hour": 11, "minute": 42}
